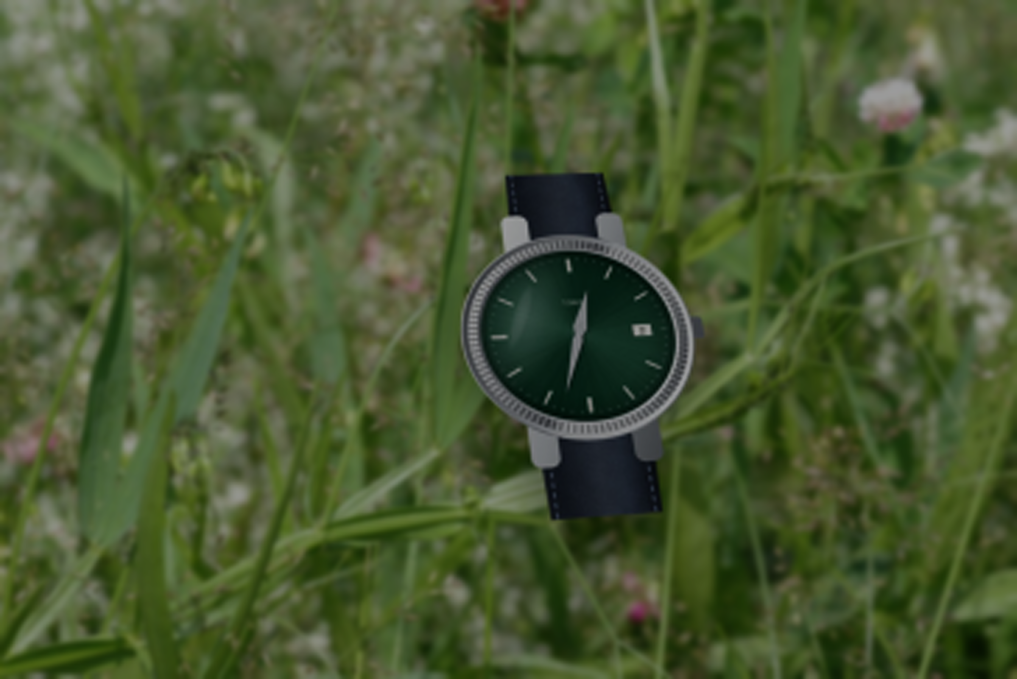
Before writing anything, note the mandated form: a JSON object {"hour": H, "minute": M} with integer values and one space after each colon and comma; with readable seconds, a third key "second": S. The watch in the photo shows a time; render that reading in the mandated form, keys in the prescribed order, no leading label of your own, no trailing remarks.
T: {"hour": 12, "minute": 33}
